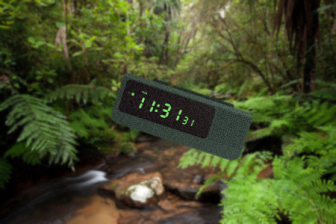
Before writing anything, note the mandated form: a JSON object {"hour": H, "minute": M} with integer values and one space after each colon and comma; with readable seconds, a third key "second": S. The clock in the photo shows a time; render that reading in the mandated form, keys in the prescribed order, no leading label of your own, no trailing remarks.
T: {"hour": 11, "minute": 31, "second": 31}
